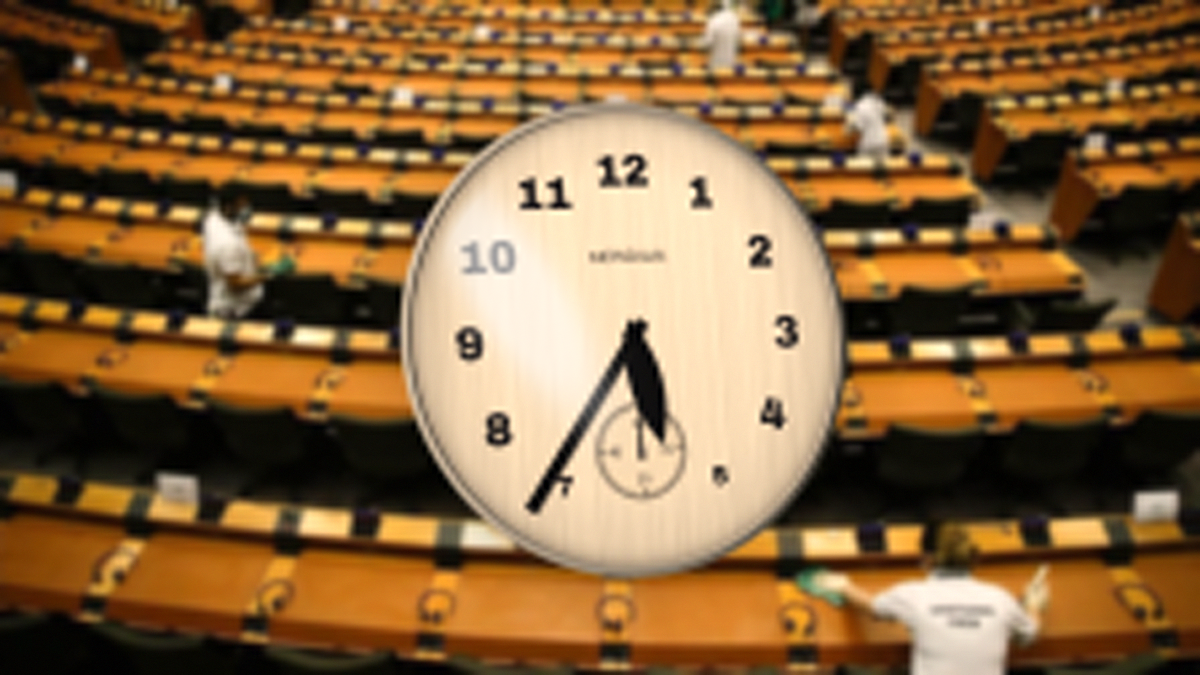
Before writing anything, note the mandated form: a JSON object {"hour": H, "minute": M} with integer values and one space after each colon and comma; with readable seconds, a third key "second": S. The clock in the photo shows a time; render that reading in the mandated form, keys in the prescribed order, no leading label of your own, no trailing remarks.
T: {"hour": 5, "minute": 36}
